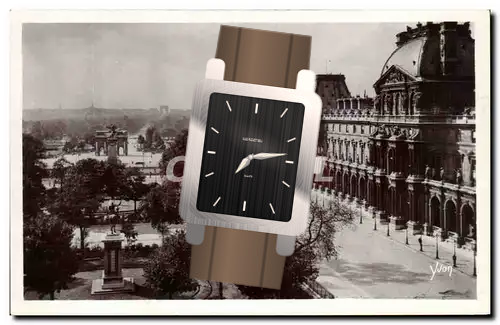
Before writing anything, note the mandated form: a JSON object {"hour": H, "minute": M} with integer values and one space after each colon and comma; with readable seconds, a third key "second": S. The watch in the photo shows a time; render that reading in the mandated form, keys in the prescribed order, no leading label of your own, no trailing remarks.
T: {"hour": 7, "minute": 13}
